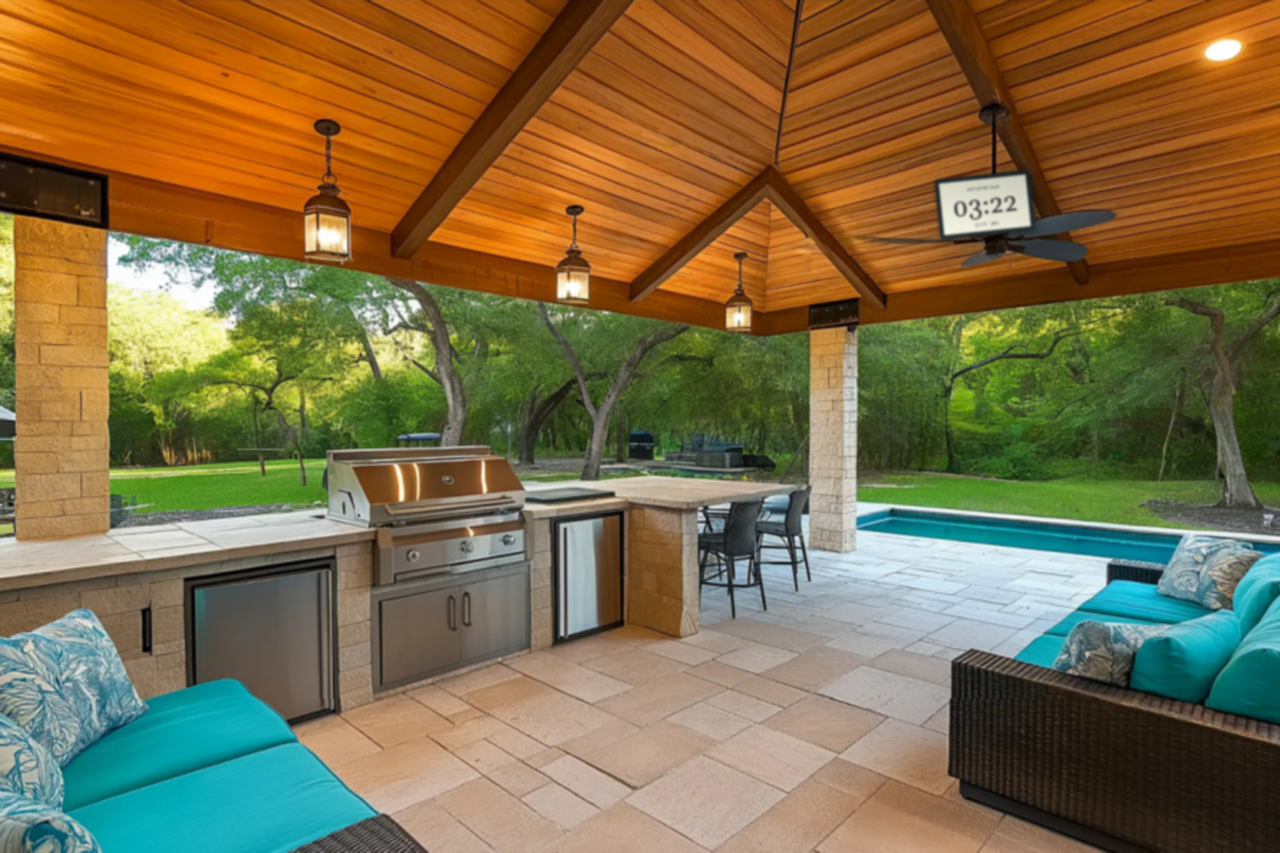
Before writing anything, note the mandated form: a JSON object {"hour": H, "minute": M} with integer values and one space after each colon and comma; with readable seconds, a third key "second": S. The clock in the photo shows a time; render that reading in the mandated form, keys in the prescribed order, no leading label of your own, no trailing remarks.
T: {"hour": 3, "minute": 22}
